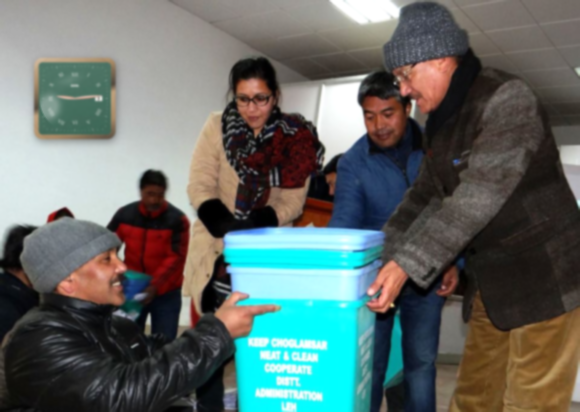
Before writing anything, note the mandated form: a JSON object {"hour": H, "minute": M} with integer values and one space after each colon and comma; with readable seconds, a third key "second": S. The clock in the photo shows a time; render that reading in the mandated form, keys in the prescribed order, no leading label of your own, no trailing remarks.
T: {"hour": 9, "minute": 14}
